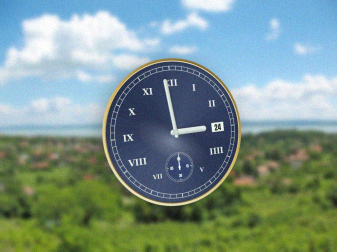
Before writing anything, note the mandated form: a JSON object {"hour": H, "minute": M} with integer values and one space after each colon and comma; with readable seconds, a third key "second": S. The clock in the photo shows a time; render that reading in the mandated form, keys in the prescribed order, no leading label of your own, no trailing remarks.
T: {"hour": 2, "minute": 59}
